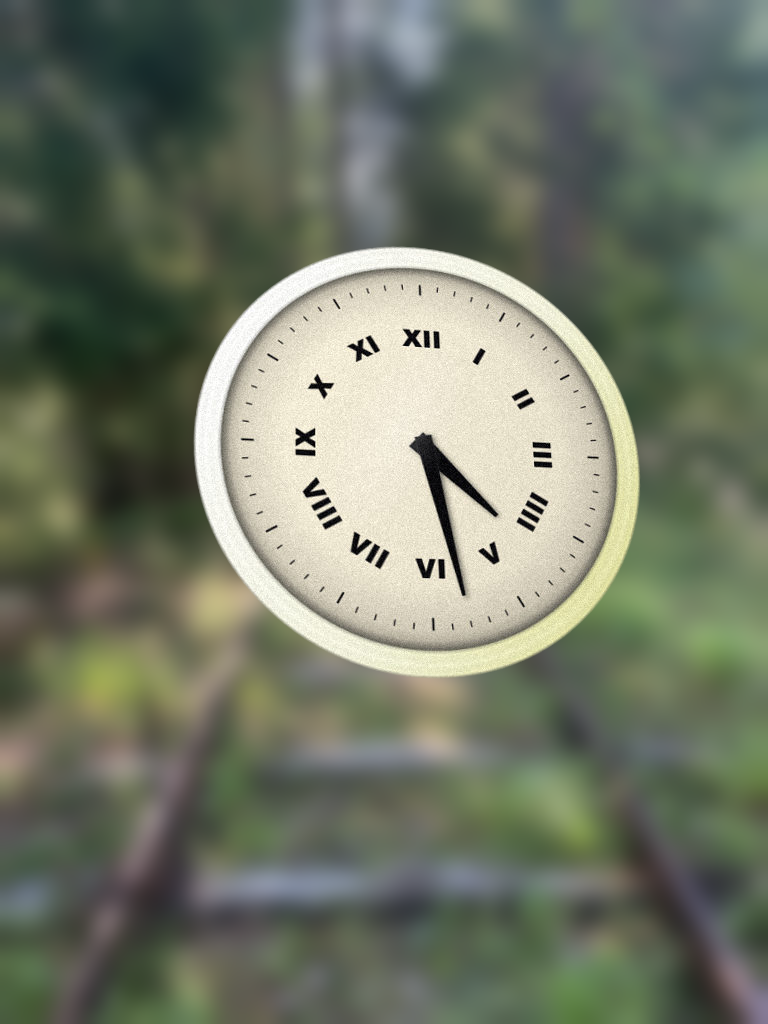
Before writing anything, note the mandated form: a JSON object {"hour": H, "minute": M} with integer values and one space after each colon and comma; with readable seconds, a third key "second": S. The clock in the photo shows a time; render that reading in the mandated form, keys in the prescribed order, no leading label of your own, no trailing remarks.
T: {"hour": 4, "minute": 28}
